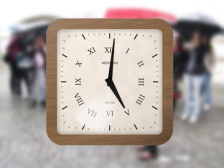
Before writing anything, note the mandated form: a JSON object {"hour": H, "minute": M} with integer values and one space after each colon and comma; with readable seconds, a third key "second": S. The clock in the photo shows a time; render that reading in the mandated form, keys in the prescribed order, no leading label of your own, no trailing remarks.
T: {"hour": 5, "minute": 1}
